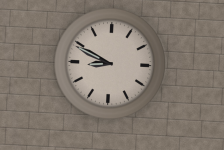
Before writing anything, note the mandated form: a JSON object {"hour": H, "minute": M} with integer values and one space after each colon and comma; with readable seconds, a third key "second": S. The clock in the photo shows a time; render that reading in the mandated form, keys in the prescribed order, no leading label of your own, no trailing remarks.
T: {"hour": 8, "minute": 49}
